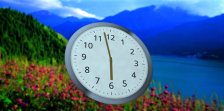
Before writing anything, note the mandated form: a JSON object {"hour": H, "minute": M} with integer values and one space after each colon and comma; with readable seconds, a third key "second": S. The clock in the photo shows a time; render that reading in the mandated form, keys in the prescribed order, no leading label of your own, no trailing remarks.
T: {"hour": 5, "minute": 58}
